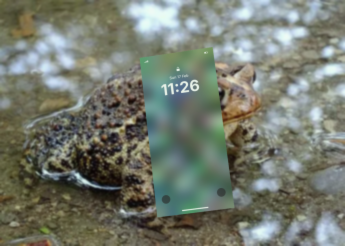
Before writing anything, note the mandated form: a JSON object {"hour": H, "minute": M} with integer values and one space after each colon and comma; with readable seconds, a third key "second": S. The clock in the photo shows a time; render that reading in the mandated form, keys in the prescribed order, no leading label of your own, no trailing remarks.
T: {"hour": 11, "minute": 26}
